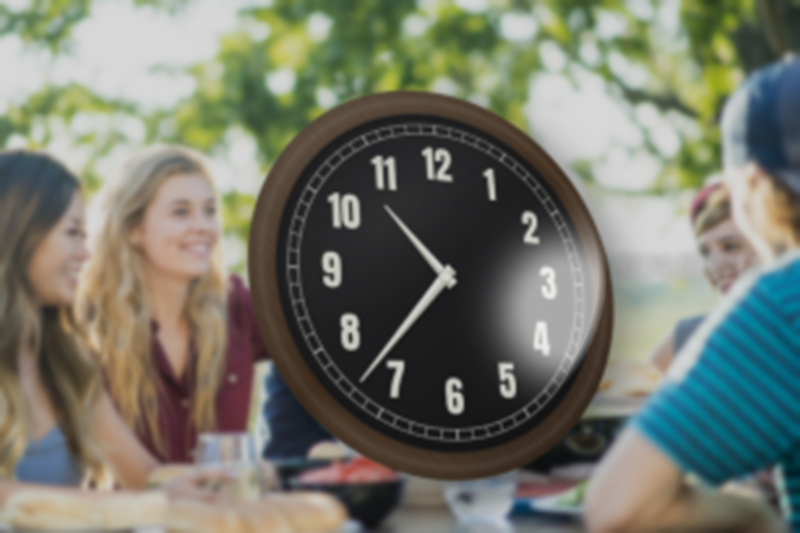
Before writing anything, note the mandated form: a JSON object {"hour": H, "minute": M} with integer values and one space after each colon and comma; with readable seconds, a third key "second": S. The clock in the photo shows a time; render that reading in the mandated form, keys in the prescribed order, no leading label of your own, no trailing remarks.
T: {"hour": 10, "minute": 37}
